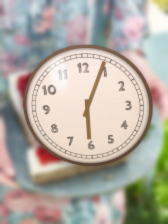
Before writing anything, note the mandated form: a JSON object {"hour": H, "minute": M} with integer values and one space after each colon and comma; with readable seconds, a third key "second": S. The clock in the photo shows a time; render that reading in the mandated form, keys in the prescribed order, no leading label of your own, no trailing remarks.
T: {"hour": 6, "minute": 4}
